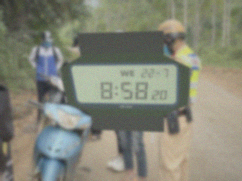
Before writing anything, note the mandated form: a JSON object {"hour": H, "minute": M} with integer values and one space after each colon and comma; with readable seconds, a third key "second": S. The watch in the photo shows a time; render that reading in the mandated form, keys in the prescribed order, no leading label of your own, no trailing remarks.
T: {"hour": 8, "minute": 58}
